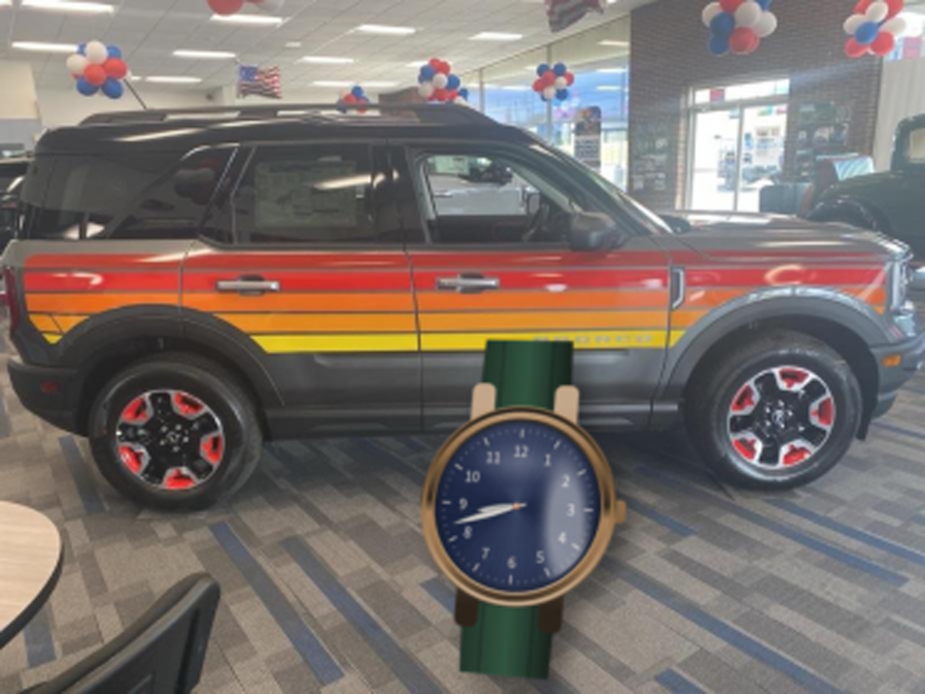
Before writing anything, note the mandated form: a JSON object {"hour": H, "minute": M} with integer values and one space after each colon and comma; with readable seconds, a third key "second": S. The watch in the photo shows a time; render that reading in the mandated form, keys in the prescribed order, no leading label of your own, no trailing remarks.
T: {"hour": 8, "minute": 42}
